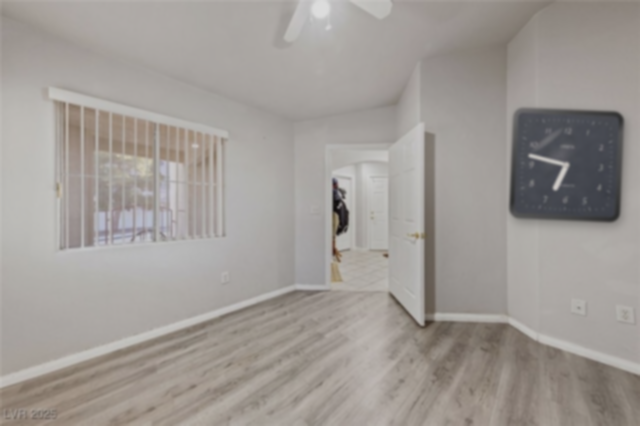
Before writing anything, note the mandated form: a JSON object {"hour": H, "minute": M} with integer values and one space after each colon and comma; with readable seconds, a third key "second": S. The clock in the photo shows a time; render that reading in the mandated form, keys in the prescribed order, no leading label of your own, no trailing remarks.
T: {"hour": 6, "minute": 47}
